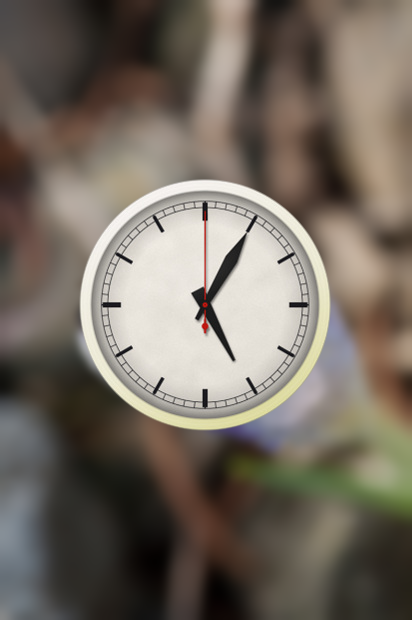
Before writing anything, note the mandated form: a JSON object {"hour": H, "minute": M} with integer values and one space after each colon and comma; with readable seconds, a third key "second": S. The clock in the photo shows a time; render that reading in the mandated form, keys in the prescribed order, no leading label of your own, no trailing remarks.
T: {"hour": 5, "minute": 5, "second": 0}
